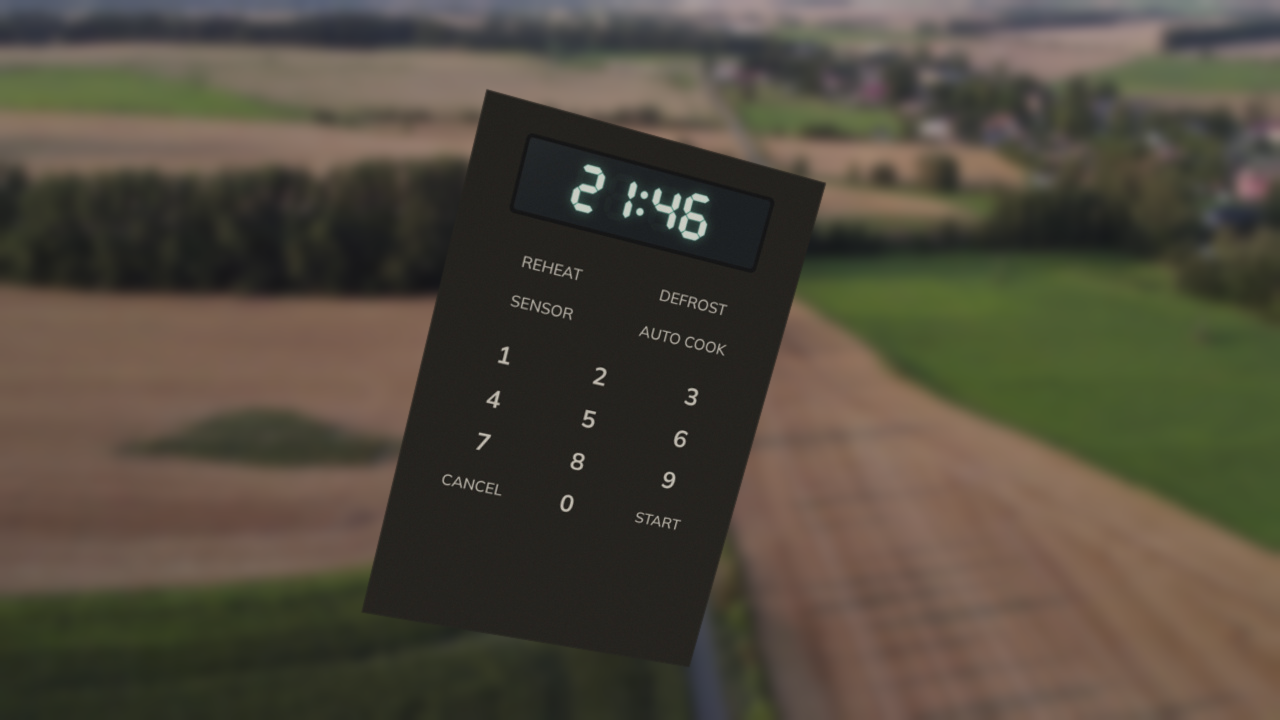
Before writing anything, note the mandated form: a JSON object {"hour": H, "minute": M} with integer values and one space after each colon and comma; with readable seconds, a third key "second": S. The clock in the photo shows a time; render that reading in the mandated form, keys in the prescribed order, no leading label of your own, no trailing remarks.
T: {"hour": 21, "minute": 46}
